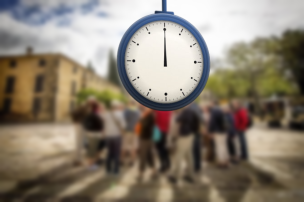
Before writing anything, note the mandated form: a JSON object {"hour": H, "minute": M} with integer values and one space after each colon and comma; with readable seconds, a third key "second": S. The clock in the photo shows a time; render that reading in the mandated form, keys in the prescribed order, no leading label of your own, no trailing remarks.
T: {"hour": 12, "minute": 0}
